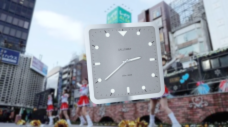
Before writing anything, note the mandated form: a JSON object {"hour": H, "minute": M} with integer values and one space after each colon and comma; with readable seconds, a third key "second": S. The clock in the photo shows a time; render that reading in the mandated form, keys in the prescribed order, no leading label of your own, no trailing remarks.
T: {"hour": 2, "minute": 39}
